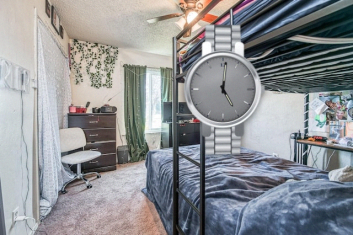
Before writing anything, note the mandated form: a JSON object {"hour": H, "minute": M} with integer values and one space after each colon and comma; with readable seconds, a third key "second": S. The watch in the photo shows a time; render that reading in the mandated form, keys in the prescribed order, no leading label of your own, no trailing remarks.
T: {"hour": 5, "minute": 1}
